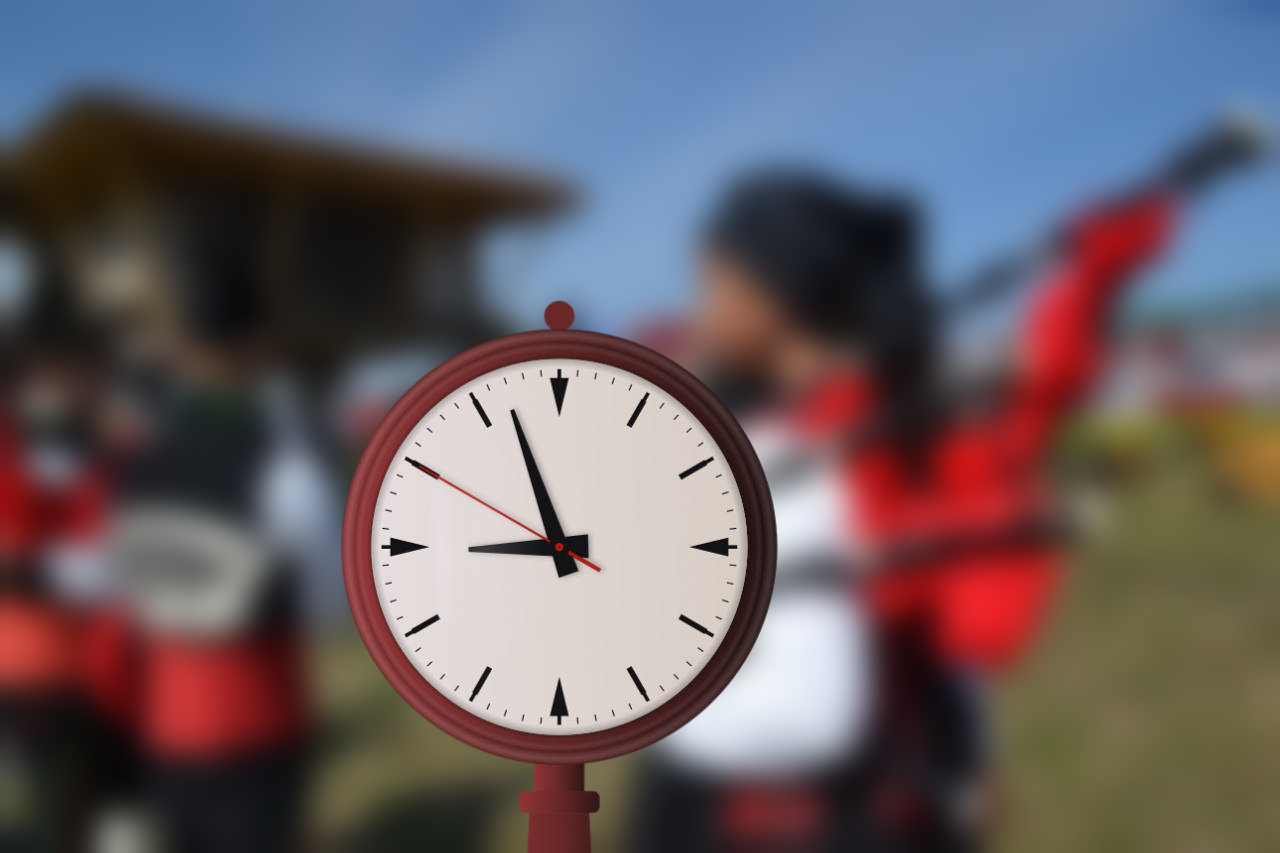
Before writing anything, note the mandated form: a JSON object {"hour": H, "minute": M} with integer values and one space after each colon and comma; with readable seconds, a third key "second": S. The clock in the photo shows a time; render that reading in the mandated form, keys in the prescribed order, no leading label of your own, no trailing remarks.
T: {"hour": 8, "minute": 56, "second": 50}
